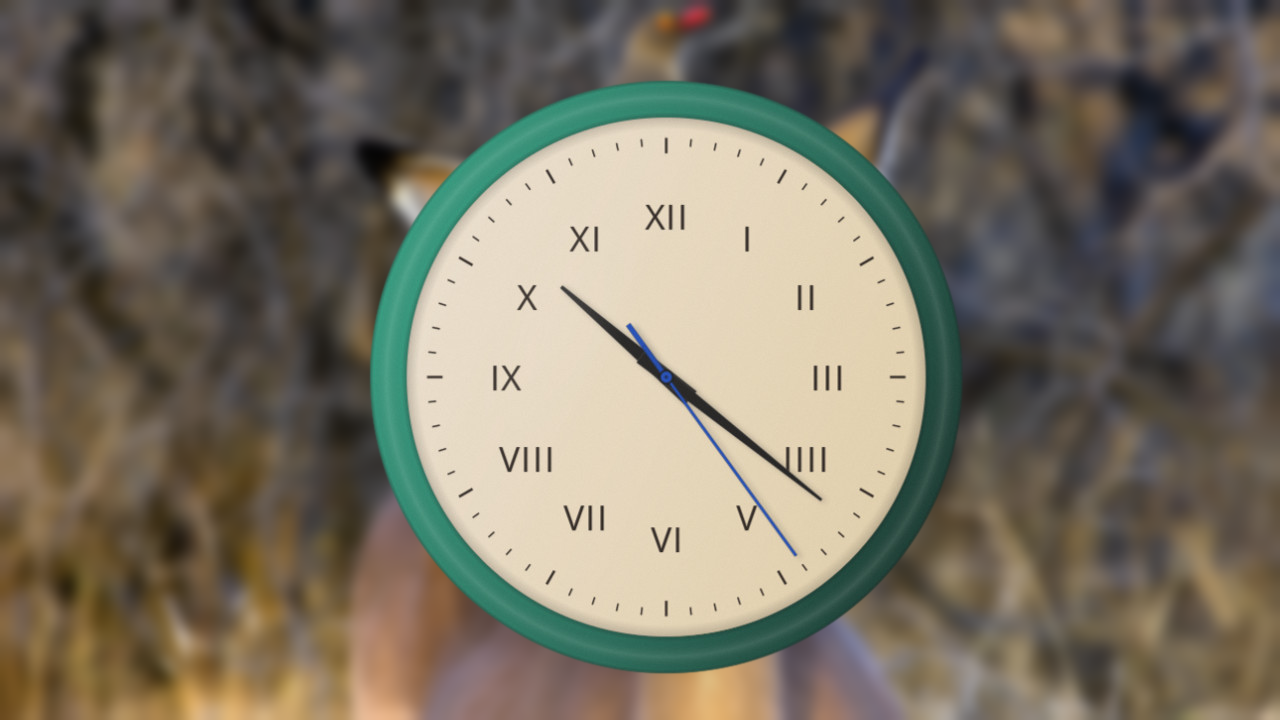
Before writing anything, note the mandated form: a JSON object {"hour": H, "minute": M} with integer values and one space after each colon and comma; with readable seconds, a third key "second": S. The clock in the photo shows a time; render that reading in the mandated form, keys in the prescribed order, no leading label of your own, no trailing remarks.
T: {"hour": 10, "minute": 21, "second": 24}
